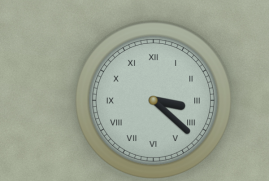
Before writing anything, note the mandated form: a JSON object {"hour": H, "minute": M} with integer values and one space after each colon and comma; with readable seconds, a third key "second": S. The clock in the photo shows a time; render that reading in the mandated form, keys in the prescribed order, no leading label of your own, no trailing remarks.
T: {"hour": 3, "minute": 22}
